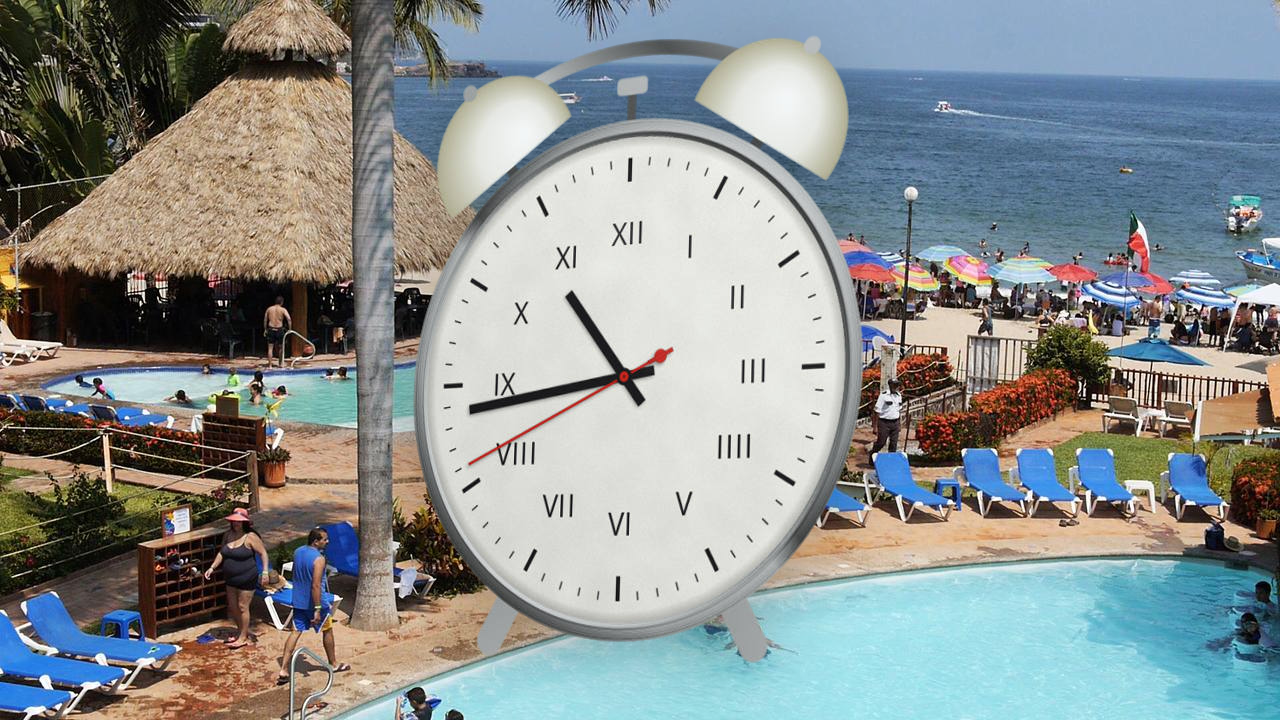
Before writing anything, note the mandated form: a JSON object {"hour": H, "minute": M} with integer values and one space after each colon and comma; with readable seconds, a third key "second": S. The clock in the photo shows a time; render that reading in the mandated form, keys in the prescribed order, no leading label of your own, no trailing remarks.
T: {"hour": 10, "minute": 43, "second": 41}
